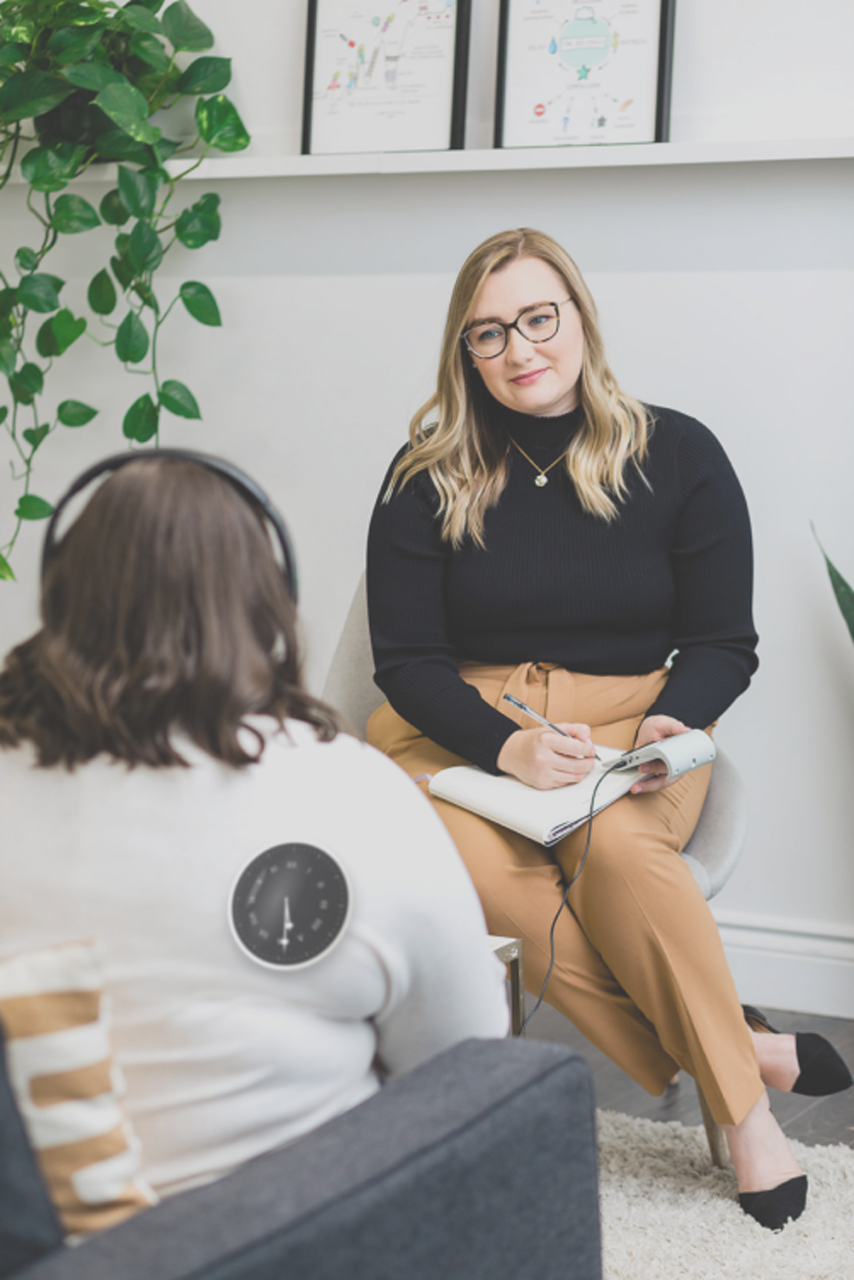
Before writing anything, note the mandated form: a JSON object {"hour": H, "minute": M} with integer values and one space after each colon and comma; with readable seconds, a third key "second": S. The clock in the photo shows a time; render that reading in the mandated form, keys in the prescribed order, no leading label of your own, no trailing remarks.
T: {"hour": 5, "minute": 29}
